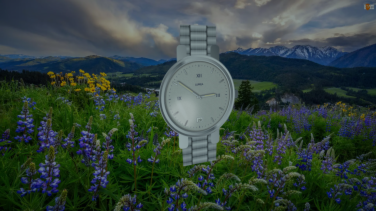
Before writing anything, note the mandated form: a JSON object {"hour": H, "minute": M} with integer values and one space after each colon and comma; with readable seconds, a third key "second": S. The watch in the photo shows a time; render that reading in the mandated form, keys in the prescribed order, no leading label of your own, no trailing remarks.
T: {"hour": 2, "minute": 51}
